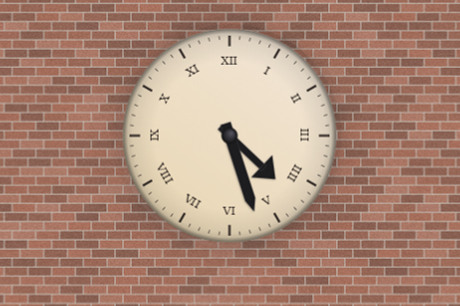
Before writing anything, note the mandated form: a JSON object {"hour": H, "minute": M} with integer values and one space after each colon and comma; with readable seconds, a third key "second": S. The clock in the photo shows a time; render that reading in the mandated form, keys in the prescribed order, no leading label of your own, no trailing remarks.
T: {"hour": 4, "minute": 27}
